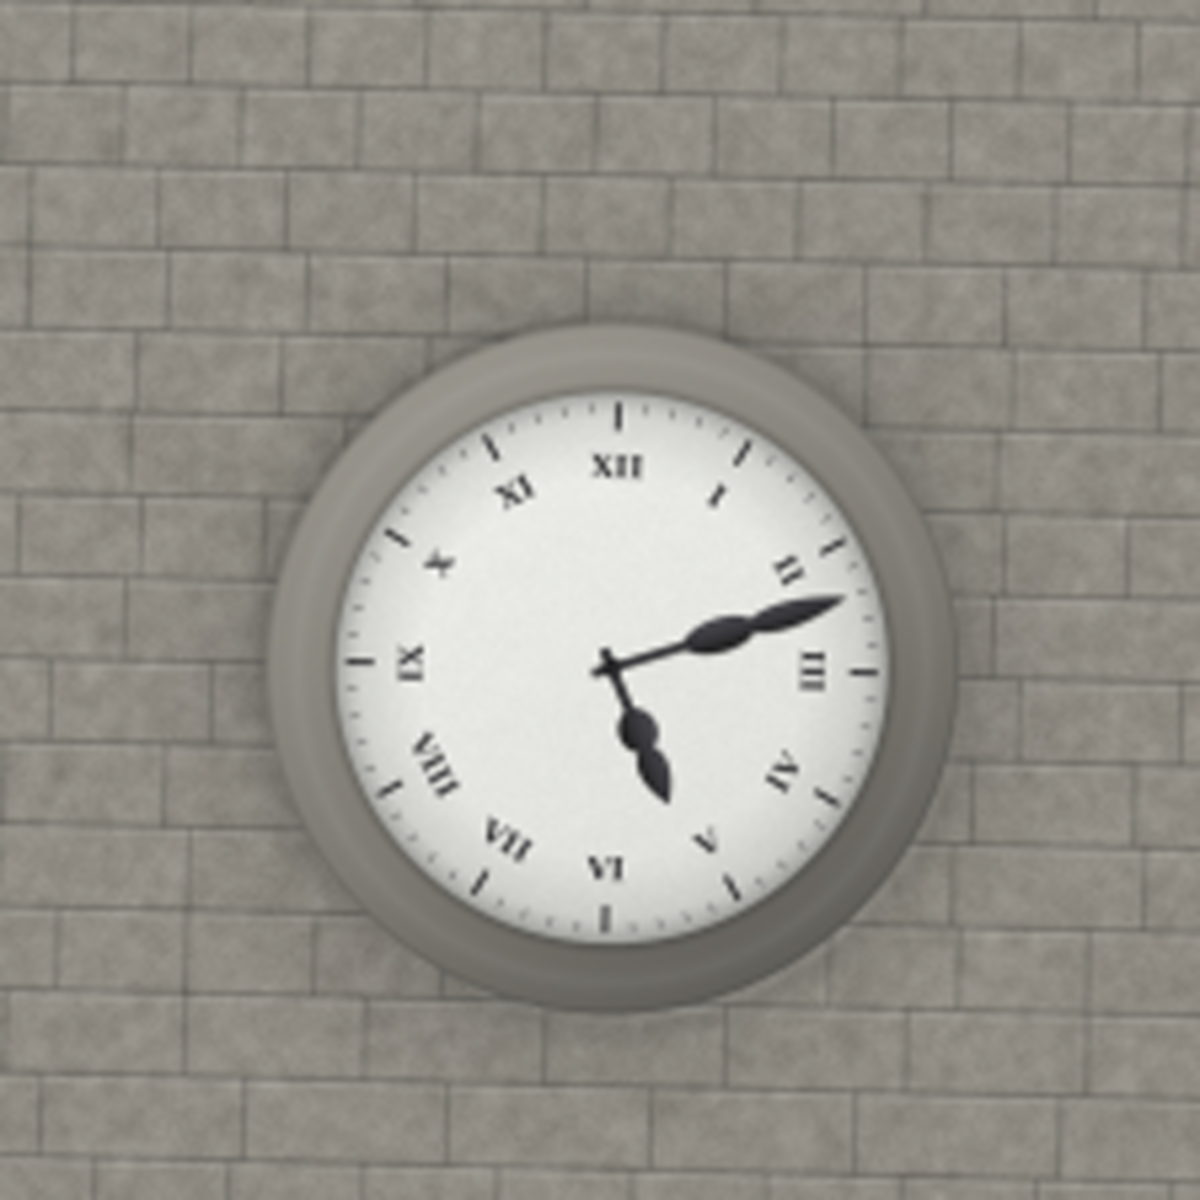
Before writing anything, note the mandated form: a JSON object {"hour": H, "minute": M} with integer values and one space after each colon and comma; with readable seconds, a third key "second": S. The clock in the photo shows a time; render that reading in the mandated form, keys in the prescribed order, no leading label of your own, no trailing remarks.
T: {"hour": 5, "minute": 12}
